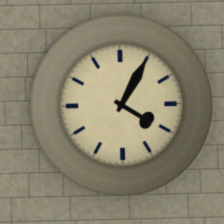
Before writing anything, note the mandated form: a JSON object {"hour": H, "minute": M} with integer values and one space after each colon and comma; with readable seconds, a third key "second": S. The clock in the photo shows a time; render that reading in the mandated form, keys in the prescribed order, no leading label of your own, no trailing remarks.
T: {"hour": 4, "minute": 5}
